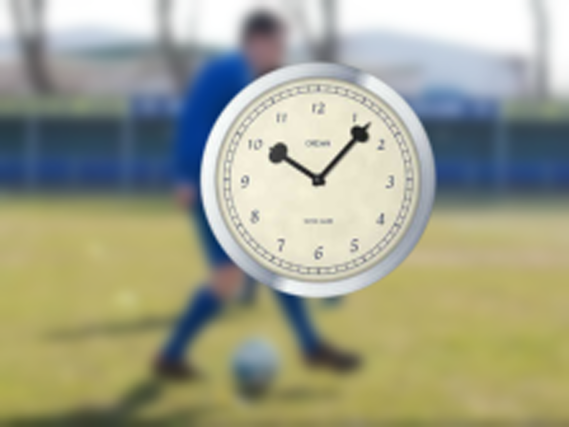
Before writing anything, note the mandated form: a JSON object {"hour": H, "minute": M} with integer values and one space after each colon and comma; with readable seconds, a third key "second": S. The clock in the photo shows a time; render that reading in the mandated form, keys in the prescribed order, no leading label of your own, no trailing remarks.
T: {"hour": 10, "minute": 7}
